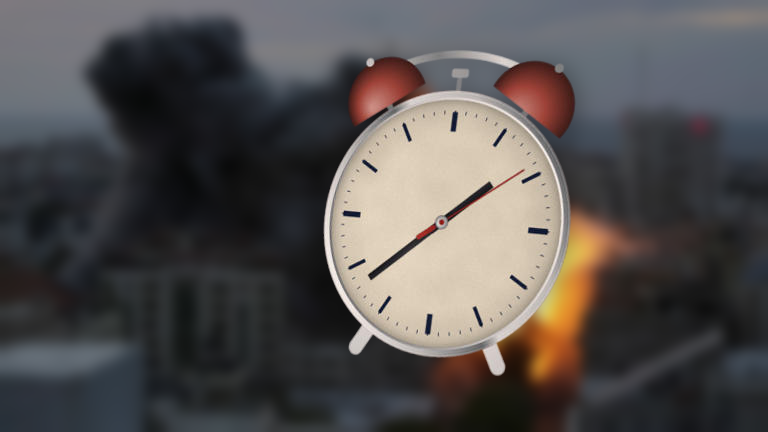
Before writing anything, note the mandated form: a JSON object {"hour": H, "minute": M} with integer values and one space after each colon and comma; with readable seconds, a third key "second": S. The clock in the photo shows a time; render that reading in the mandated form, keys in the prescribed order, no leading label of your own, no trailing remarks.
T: {"hour": 1, "minute": 38, "second": 9}
